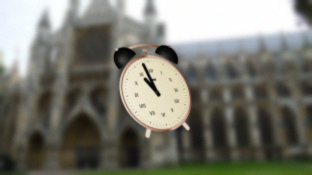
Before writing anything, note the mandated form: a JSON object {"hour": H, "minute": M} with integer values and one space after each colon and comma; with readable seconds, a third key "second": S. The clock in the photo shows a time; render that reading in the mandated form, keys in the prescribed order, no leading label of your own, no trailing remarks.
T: {"hour": 10, "minute": 58}
